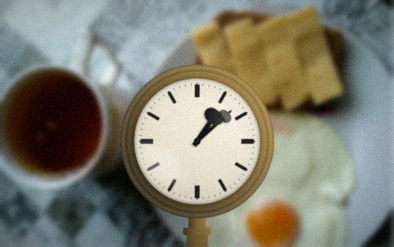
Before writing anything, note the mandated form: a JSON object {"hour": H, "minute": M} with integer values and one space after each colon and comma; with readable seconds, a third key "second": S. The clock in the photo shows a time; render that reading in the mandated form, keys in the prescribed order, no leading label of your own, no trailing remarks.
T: {"hour": 1, "minute": 8}
